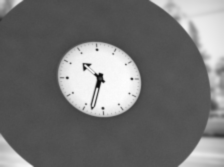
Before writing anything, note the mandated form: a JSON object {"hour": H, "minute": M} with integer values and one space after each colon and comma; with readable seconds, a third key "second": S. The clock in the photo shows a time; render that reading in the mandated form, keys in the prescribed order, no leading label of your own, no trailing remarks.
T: {"hour": 10, "minute": 33}
